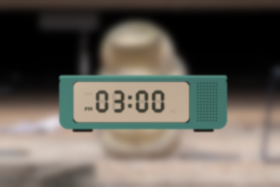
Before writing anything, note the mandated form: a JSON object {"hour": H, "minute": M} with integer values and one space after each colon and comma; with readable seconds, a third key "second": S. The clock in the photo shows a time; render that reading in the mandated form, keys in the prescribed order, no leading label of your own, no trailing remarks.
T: {"hour": 3, "minute": 0}
